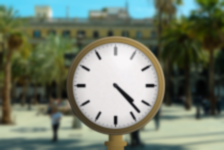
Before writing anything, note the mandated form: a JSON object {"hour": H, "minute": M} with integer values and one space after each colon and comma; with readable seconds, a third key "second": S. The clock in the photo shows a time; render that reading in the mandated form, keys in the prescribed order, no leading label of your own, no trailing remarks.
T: {"hour": 4, "minute": 23}
